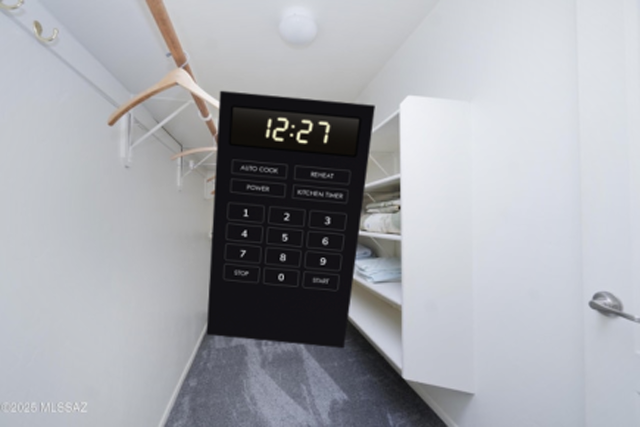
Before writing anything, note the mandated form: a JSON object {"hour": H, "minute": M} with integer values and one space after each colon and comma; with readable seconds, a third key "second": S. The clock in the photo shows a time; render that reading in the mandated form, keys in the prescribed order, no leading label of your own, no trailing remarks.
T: {"hour": 12, "minute": 27}
